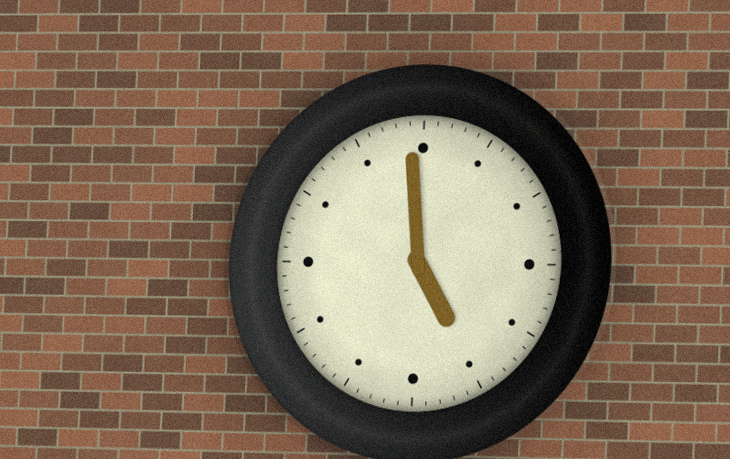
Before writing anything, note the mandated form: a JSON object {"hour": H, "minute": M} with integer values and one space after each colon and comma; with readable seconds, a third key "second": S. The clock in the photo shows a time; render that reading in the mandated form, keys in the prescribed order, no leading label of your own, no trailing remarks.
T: {"hour": 4, "minute": 59}
